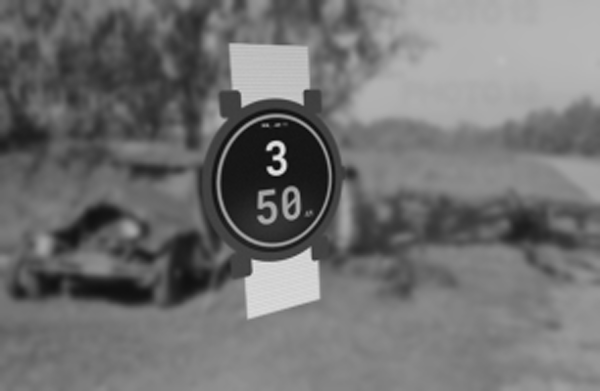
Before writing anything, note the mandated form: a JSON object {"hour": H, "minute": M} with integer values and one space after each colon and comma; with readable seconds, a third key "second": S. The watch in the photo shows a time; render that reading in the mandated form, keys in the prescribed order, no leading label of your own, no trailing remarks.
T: {"hour": 3, "minute": 50}
